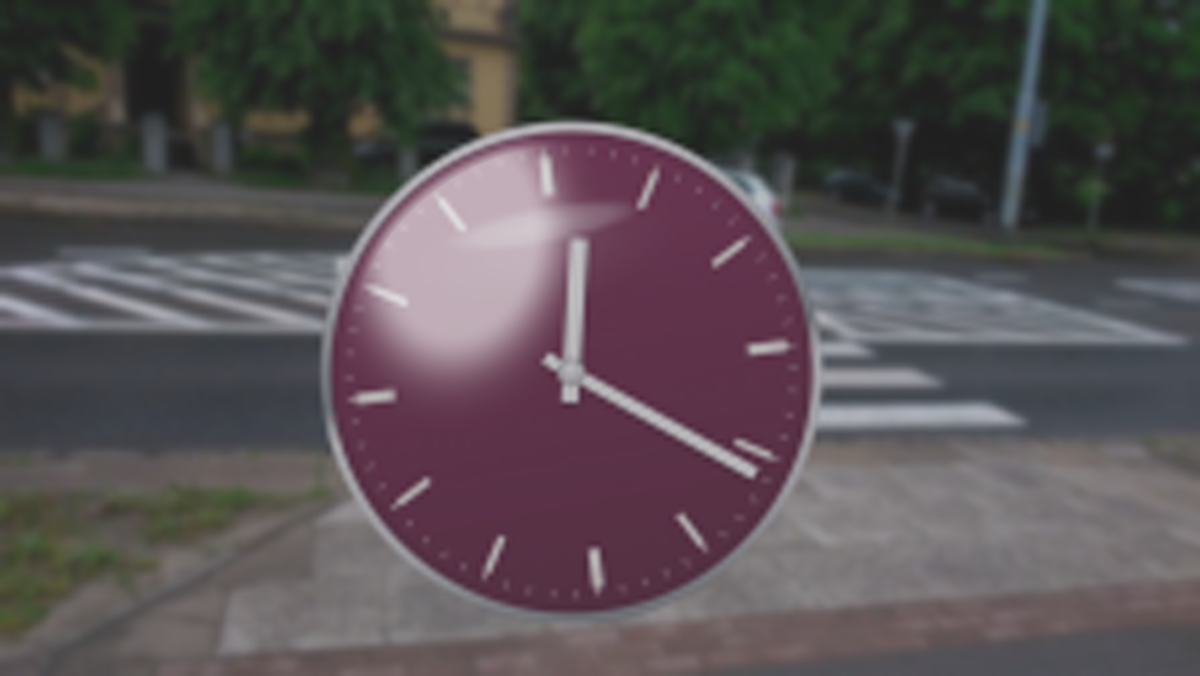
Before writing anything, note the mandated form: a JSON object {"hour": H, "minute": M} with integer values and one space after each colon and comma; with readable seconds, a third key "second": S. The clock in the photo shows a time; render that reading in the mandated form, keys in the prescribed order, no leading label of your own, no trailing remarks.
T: {"hour": 12, "minute": 21}
